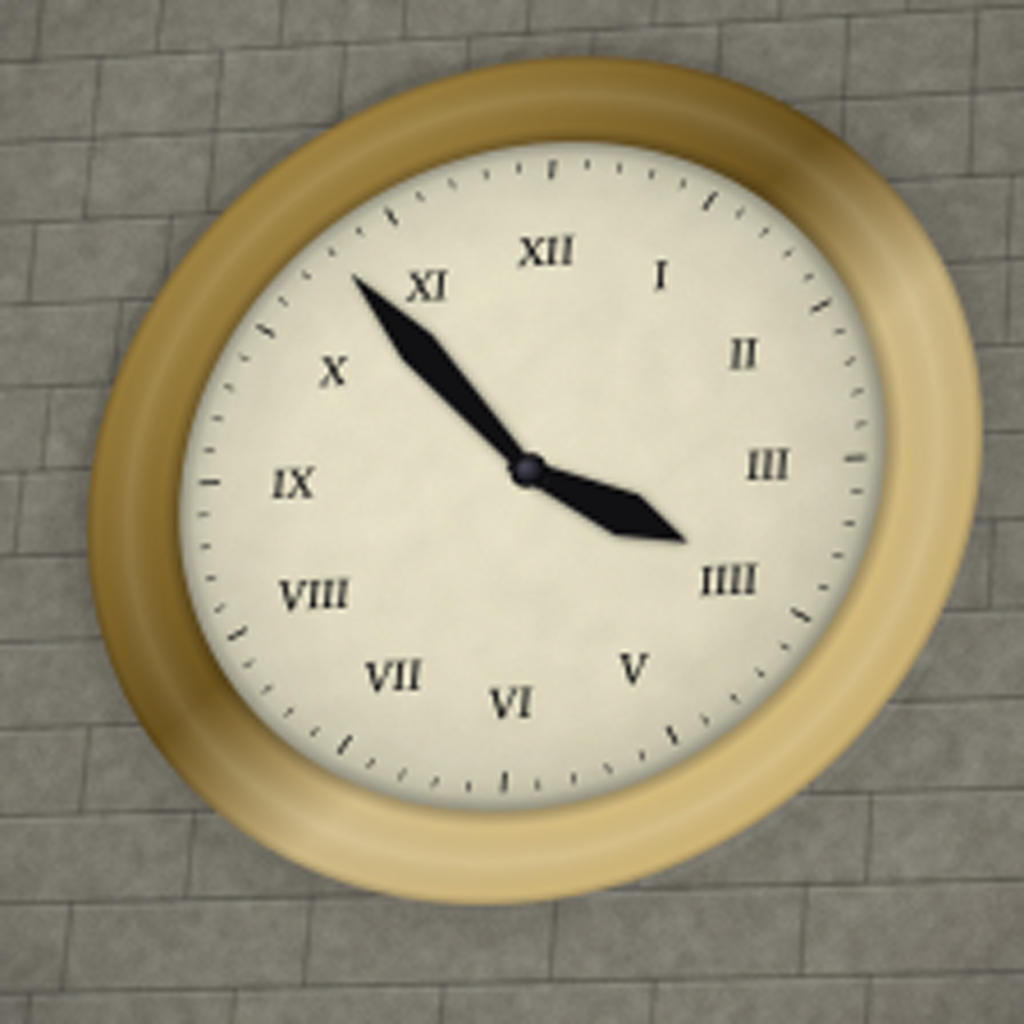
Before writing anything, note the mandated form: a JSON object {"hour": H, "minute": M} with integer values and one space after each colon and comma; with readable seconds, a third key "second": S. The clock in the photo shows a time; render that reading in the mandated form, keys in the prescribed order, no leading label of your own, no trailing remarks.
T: {"hour": 3, "minute": 53}
